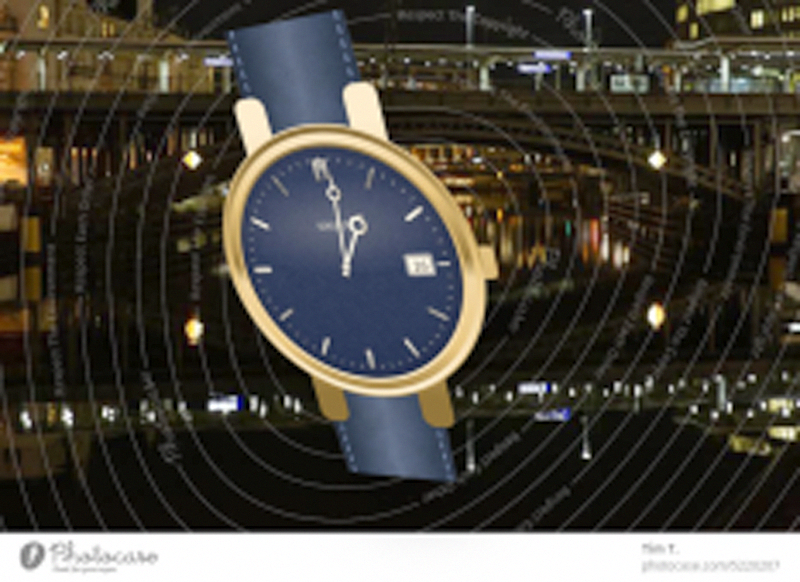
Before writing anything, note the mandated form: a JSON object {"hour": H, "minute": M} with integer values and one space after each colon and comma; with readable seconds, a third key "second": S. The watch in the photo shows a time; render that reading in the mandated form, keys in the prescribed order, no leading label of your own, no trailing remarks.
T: {"hour": 1, "minute": 1}
